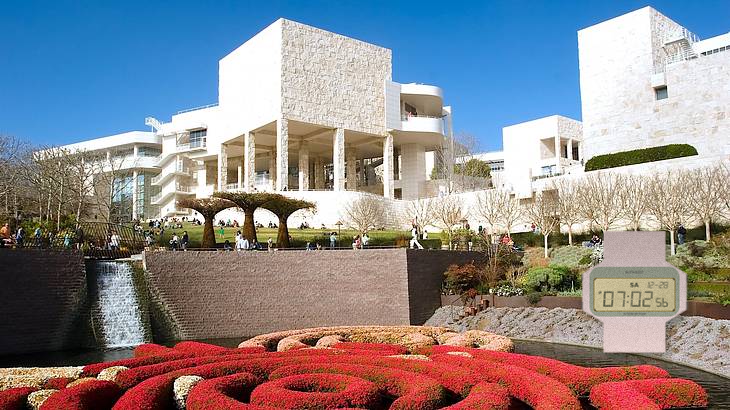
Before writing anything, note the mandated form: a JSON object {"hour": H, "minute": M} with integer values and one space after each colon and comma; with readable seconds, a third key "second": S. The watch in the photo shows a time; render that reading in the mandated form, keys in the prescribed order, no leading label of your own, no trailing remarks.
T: {"hour": 7, "minute": 2, "second": 56}
